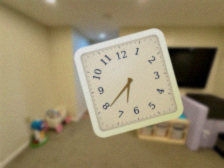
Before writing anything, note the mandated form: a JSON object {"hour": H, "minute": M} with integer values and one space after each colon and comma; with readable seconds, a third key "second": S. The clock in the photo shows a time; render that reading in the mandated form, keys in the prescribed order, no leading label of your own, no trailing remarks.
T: {"hour": 6, "minute": 39}
